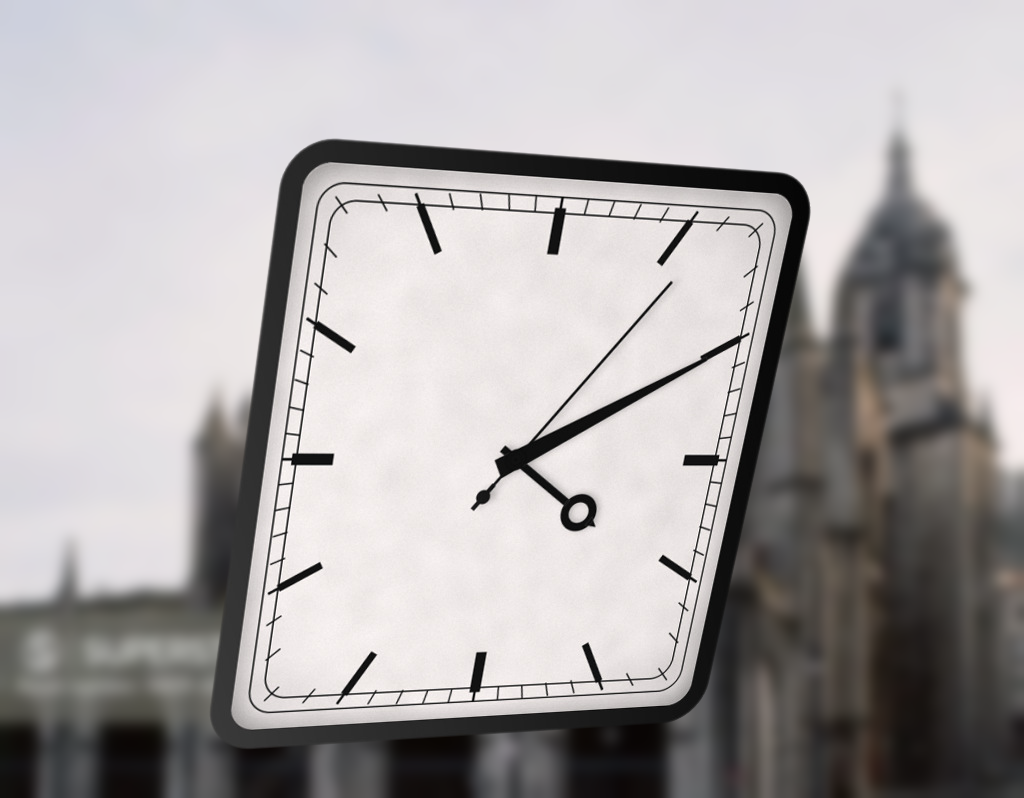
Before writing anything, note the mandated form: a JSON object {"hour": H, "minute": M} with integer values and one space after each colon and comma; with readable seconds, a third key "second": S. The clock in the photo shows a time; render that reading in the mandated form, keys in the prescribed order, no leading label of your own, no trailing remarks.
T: {"hour": 4, "minute": 10, "second": 6}
